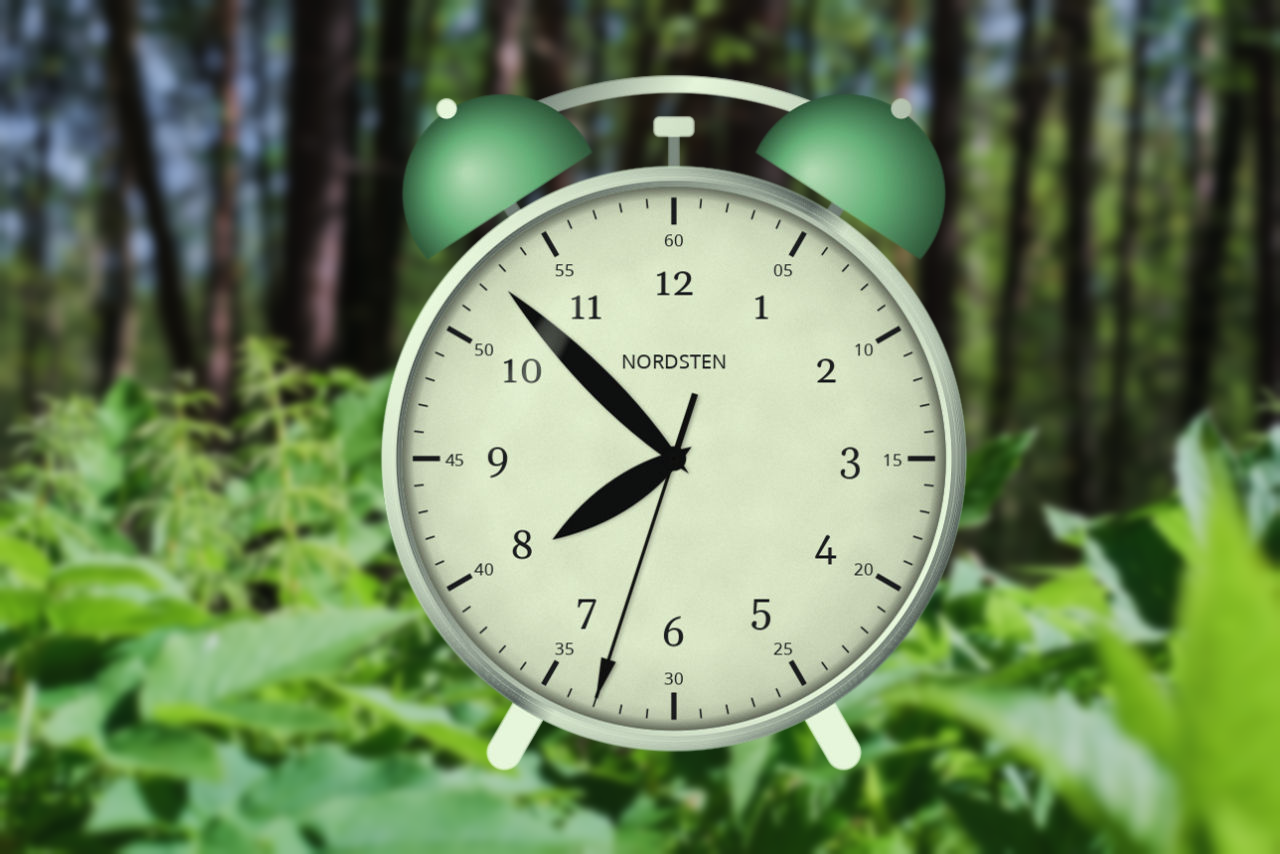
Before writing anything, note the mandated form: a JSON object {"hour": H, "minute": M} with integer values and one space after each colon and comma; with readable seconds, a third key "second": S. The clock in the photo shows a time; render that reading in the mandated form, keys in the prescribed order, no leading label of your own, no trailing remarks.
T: {"hour": 7, "minute": 52, "second": 33}
